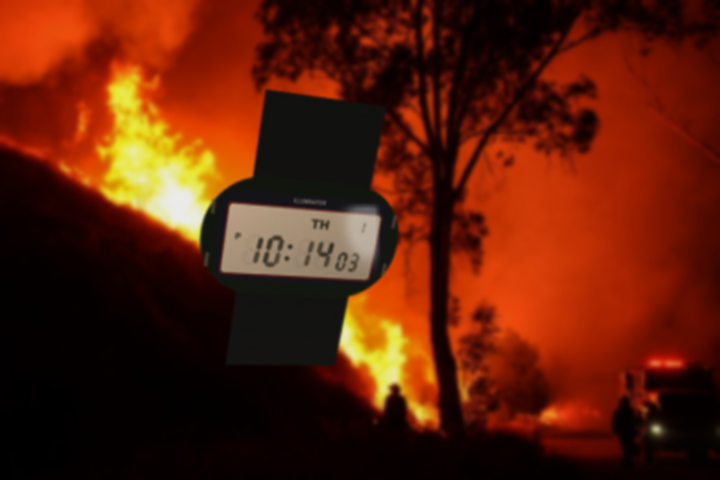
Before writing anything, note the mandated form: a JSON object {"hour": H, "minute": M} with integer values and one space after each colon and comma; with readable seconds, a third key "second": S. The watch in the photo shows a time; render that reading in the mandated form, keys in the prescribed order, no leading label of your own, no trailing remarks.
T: {"hour": 10, "minute": 14, "second": 3}
